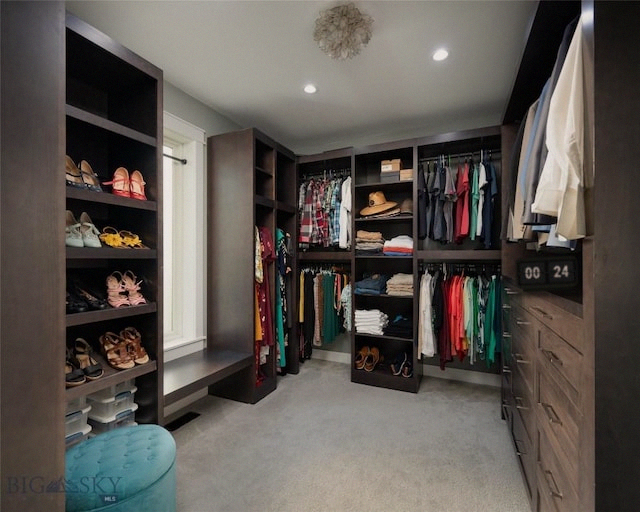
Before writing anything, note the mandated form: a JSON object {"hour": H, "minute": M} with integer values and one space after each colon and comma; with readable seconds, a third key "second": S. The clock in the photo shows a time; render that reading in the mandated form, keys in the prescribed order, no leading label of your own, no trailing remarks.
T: {"hour": 0, "minute": 24}
